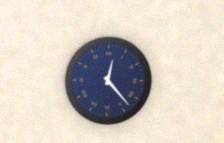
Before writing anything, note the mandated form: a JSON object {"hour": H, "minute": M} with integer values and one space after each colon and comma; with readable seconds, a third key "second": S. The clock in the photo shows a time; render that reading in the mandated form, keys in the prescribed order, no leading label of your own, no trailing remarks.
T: {"hour": 12, "minute": 23}
